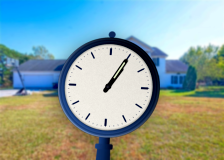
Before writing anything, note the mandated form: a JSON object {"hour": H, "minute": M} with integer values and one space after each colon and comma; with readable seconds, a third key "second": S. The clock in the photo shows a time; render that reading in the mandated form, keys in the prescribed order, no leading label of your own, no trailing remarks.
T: {"hour": 1, "minute": 5}
